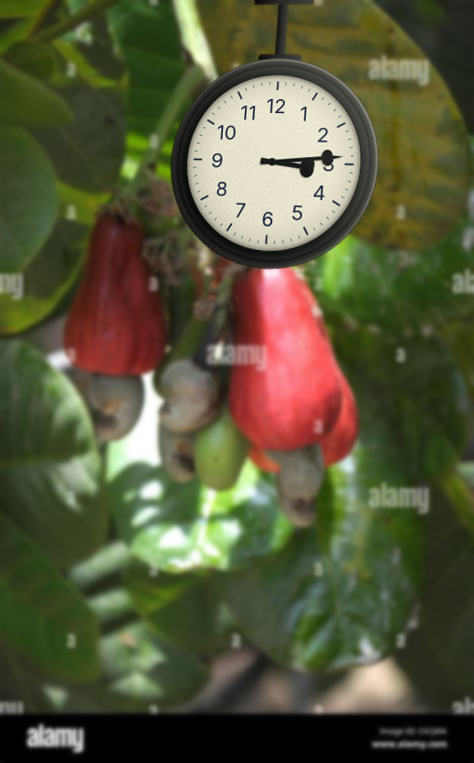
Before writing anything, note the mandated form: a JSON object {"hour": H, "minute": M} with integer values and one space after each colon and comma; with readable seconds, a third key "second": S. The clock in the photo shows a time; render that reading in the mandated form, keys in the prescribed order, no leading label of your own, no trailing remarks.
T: {"hour": 3, "minute": 14}
